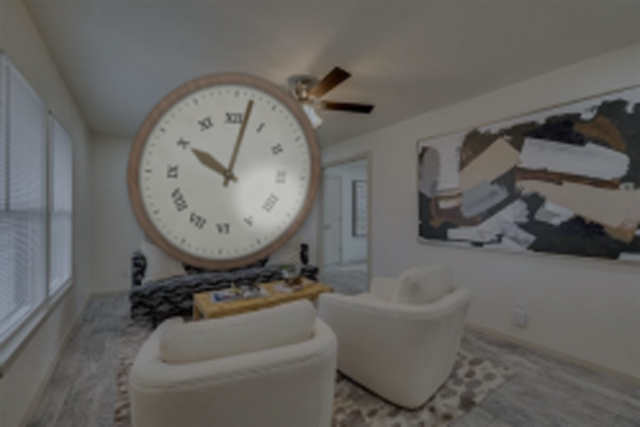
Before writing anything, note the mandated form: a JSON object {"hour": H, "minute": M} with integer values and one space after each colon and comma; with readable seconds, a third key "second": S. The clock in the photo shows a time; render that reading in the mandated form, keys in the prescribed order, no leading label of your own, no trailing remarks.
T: {"hour": 10, "minute": 2}
